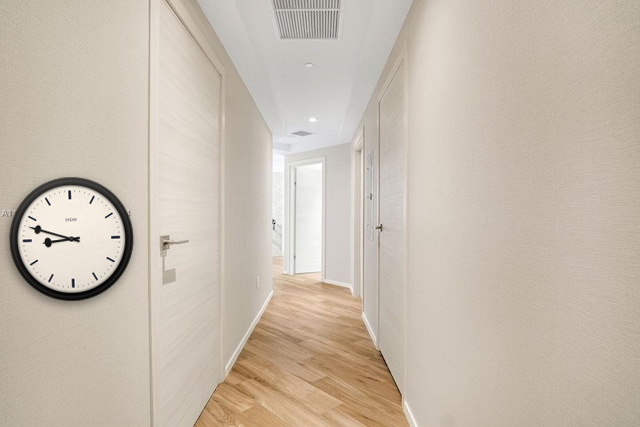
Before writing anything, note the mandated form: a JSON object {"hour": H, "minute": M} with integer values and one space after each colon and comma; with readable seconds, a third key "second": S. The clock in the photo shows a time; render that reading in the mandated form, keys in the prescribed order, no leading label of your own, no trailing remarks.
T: {"hour": 8, "minute": 48}
